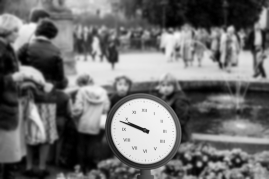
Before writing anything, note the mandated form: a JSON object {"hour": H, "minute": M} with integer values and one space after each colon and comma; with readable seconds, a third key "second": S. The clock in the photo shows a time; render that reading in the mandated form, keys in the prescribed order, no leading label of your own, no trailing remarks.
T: {"hour": 9, "minute": 48}
